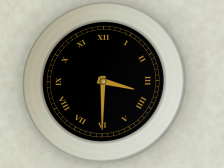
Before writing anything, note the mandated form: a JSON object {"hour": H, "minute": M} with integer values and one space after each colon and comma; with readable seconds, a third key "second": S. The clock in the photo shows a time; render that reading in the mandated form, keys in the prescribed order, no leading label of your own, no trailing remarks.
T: {"hour": 3, "minute": 30}
